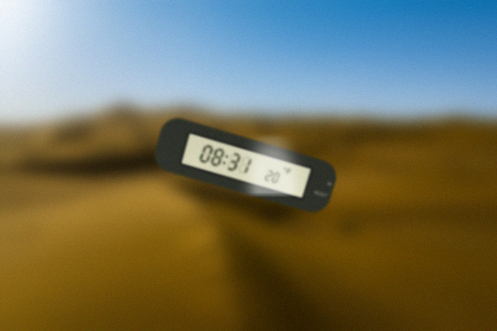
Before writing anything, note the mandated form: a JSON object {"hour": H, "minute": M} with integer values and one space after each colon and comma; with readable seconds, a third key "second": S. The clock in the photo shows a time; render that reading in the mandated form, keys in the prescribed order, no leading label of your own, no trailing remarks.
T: {"hour": 8, "minute": 31}
